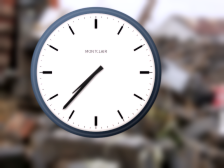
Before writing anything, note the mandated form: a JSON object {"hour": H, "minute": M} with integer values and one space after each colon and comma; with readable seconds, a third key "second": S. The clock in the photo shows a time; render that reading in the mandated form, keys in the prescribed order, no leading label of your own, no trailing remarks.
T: {"hour": 7, "minute": 37}
